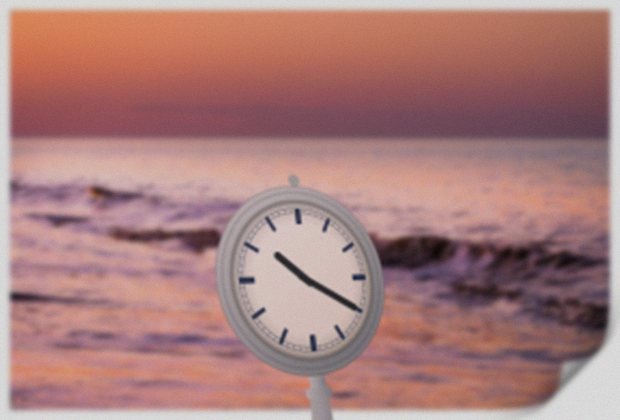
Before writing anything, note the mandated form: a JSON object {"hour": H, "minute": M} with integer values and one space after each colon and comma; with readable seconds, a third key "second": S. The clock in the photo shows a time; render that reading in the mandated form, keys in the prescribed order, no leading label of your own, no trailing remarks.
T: {"hour": 10, "minute": 20}
